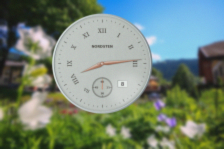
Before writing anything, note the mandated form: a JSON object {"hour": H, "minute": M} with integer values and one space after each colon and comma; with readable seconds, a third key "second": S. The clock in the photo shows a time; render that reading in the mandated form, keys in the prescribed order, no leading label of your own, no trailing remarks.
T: {"hour": 8, "minute": 14}
